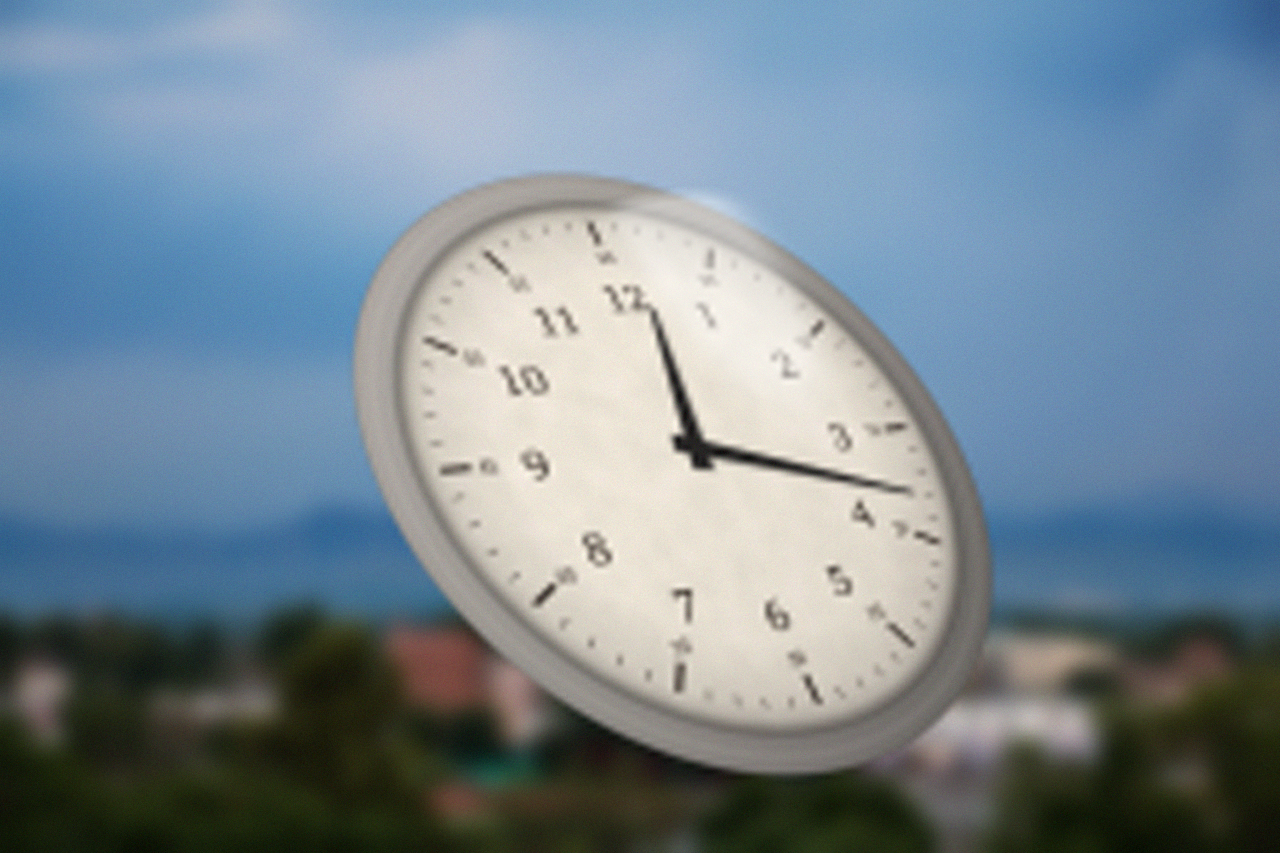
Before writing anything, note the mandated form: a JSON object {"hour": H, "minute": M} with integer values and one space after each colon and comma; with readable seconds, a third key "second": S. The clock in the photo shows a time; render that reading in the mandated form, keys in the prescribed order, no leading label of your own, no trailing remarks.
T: {"hour": 12, "minute": 18}
